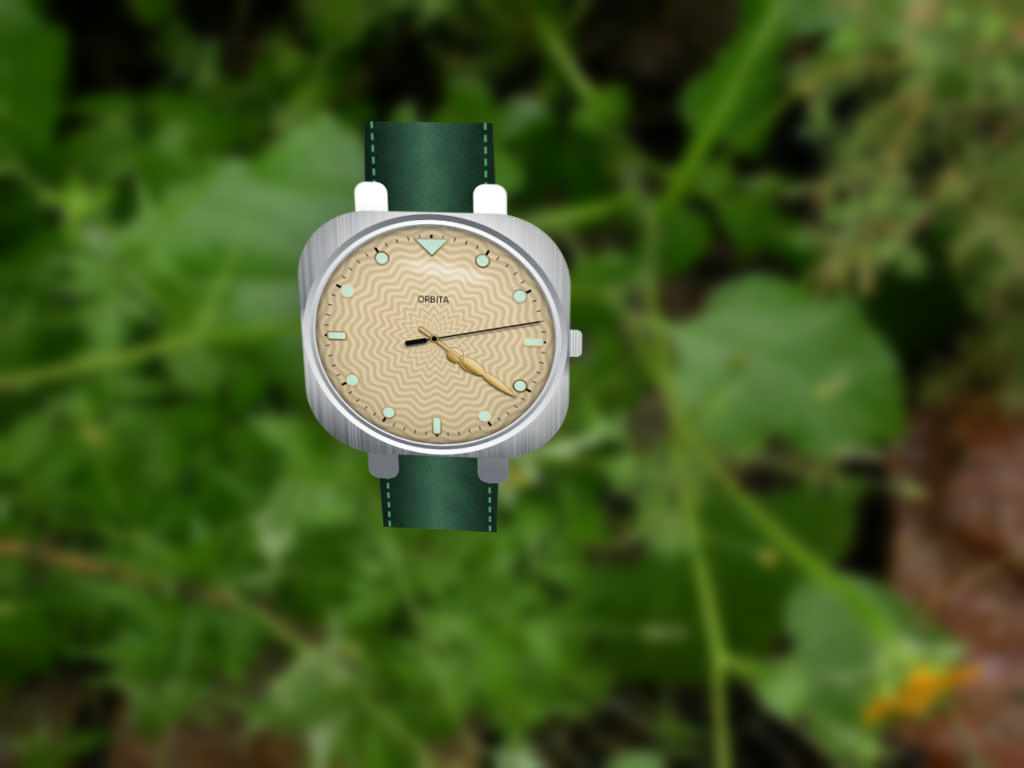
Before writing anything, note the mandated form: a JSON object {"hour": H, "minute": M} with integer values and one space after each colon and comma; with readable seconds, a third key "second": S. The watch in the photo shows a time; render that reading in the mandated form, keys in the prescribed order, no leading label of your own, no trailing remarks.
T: {"hour": 4, "minute": 21, "second": 13}
